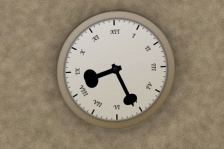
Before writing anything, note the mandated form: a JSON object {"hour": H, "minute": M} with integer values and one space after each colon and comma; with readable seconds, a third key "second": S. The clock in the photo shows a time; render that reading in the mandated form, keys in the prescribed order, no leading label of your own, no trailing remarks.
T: {"hour": 8, "minute": 26}
